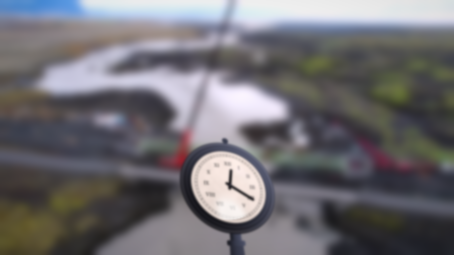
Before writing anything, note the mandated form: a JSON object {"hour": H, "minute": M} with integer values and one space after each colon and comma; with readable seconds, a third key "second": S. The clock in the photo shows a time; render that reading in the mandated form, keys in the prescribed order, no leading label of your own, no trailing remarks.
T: {"hour": 12, "minute": 20}
